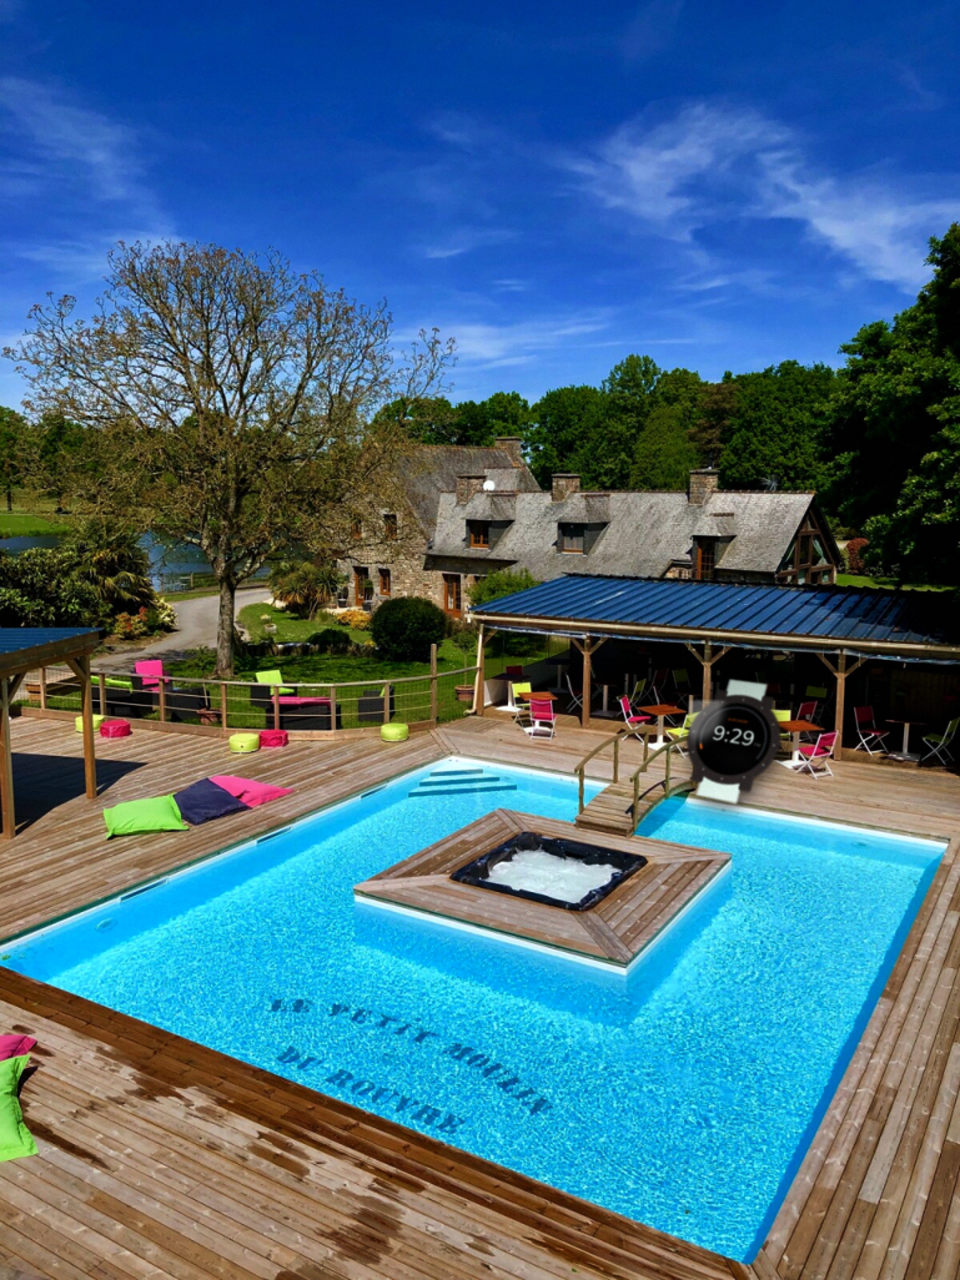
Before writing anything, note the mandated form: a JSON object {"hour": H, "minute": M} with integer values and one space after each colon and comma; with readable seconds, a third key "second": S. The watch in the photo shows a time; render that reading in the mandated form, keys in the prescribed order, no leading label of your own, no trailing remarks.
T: {"hour": 9, "minute": 29}
